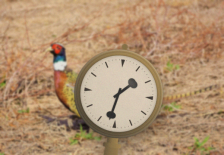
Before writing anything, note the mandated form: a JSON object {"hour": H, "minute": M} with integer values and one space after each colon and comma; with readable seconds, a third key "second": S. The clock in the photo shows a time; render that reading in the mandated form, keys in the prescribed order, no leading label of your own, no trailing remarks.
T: {"hour": 1, "minute": 32}
